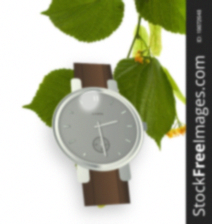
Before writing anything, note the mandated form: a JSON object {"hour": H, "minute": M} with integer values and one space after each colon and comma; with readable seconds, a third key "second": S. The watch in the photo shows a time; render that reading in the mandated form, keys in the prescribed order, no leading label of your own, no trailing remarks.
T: {"hour": 2, "minute": 29}
